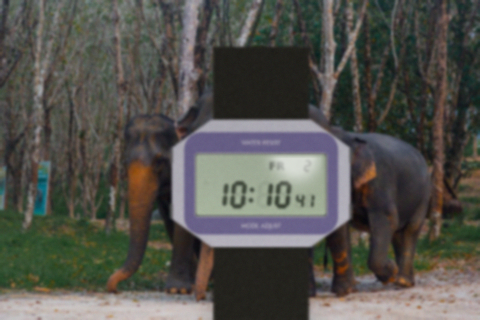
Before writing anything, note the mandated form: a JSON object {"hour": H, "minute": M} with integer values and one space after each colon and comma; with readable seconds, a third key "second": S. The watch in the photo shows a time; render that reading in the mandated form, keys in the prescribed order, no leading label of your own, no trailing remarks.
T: {"hour": 10, "minute": 10, "second": 41}
